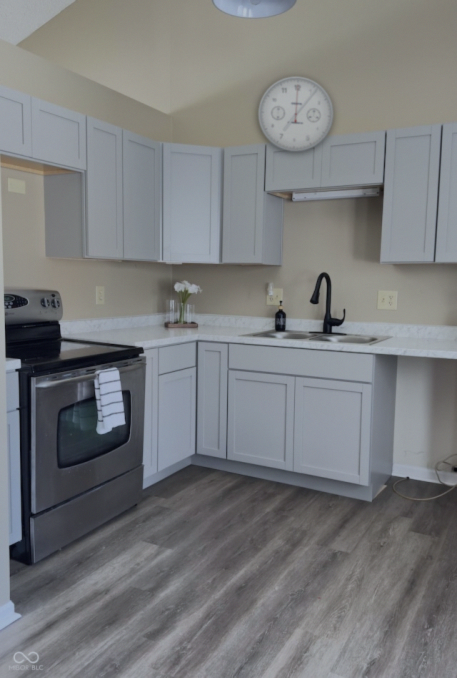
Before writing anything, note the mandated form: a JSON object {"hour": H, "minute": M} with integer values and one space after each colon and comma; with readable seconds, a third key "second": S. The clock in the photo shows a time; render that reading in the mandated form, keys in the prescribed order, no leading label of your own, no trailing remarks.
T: {"hour": 7, "minute": 6}
